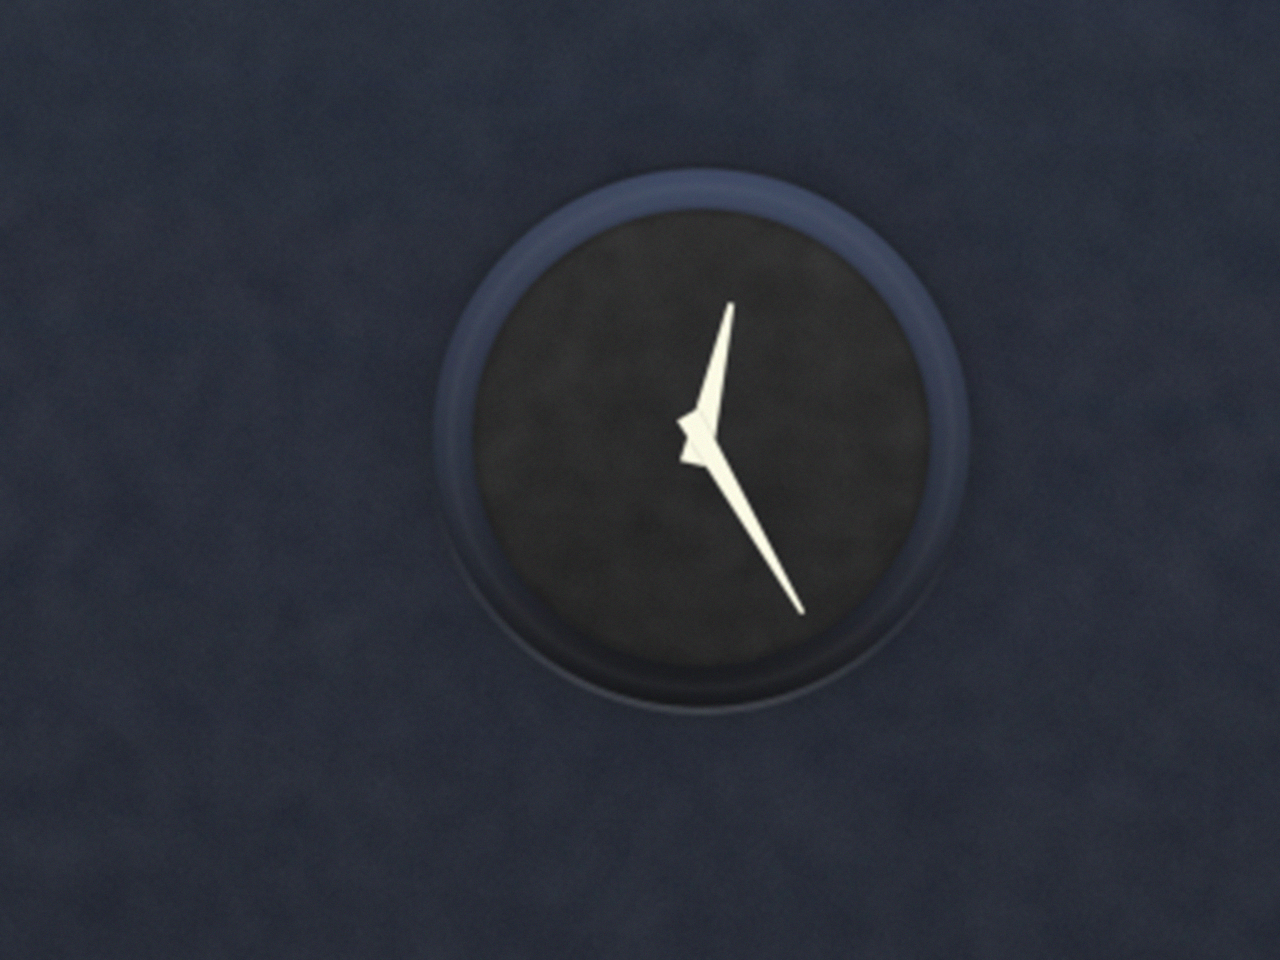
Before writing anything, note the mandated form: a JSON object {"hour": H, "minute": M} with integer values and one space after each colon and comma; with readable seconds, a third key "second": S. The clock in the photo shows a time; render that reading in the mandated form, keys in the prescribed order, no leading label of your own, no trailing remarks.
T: {"hour": 12, "minute": 25}
